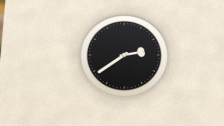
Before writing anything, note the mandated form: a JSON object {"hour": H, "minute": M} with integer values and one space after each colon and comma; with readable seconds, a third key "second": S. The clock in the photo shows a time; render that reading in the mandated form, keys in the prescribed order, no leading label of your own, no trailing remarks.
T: {"hour": 2, "minute": 39}
